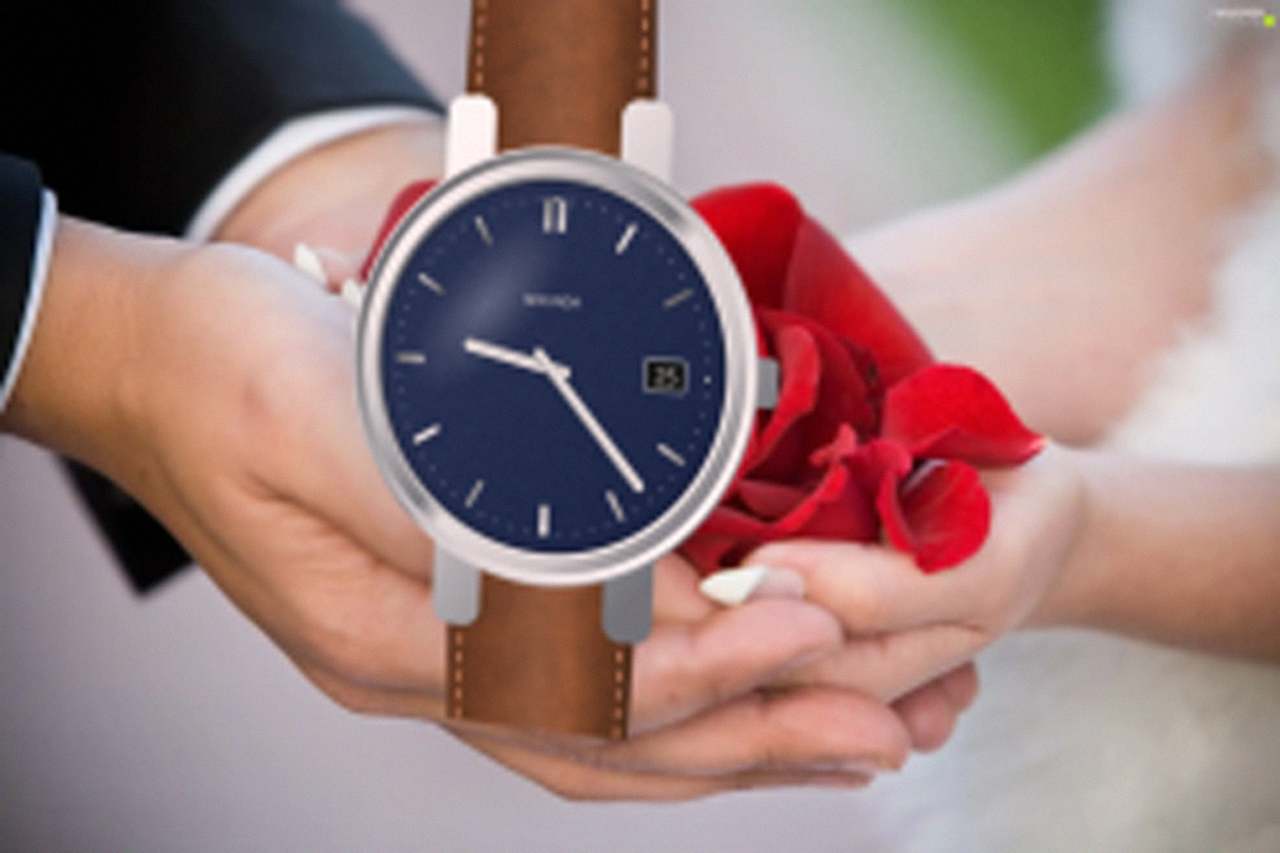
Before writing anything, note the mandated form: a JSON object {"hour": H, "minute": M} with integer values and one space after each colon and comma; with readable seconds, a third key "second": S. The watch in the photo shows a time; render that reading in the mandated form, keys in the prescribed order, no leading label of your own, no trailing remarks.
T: {"hour": 9, "minute": 23}
